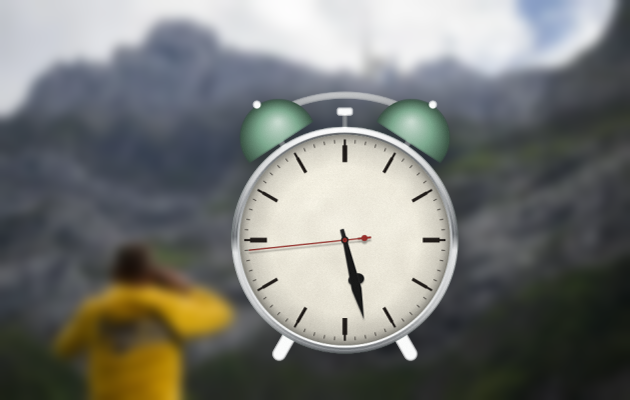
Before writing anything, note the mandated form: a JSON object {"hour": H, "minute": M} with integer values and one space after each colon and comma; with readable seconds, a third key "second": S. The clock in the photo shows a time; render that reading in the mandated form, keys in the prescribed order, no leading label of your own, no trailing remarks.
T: {"hour": 5, "minute": 27, "second": 44}
